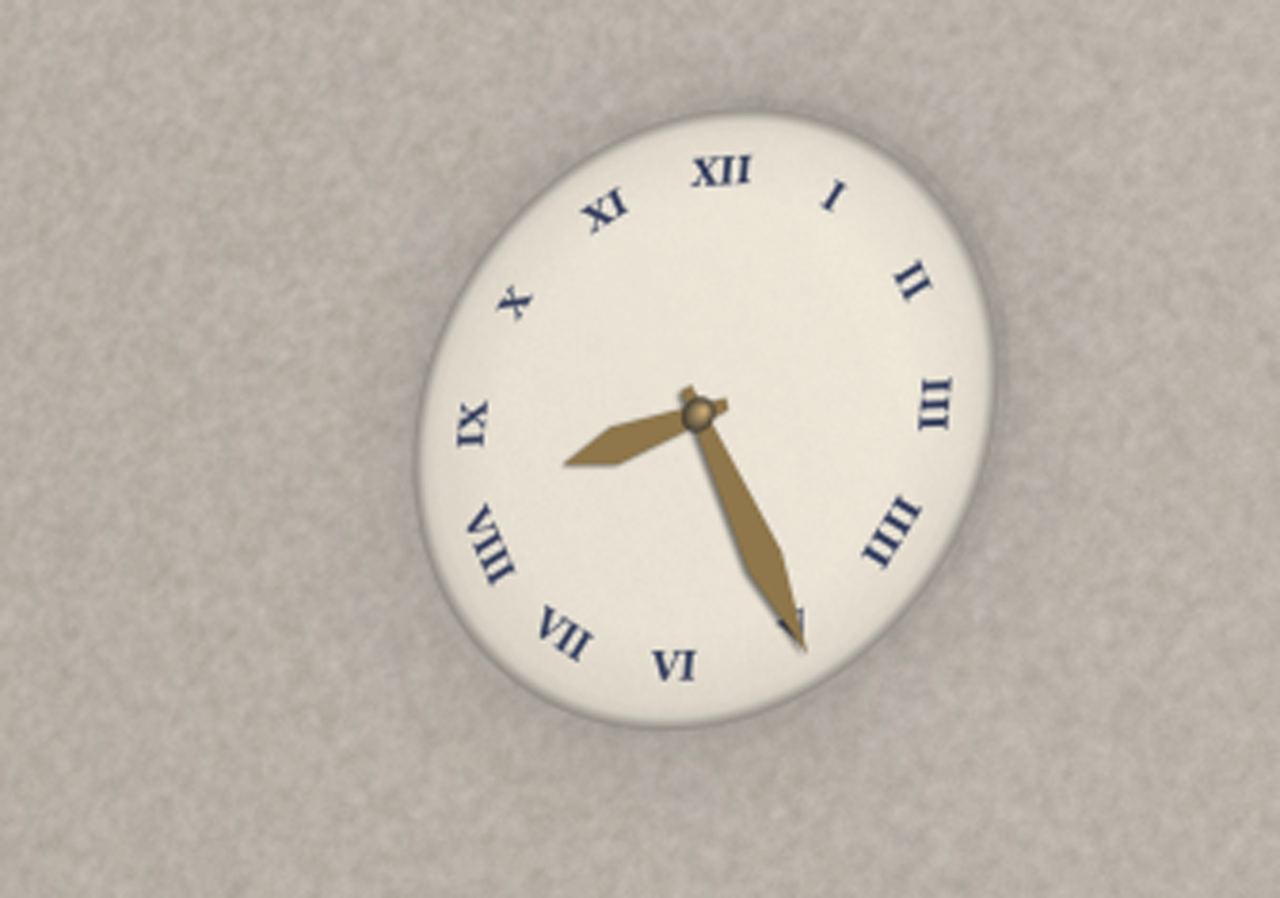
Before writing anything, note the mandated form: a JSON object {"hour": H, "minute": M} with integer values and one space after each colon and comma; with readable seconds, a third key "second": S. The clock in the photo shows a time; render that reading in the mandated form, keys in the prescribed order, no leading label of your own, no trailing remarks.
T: {"hour": 8, "minute": 25}
